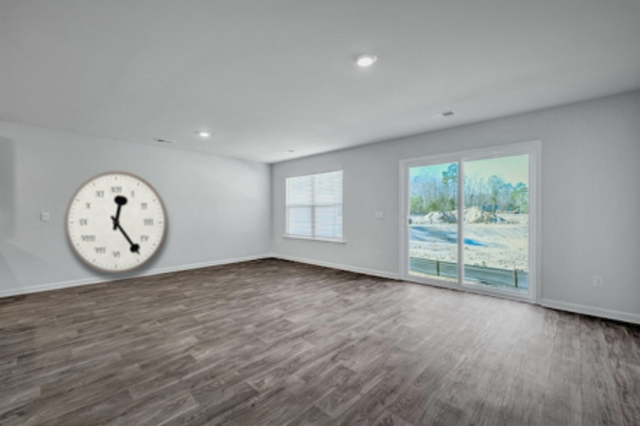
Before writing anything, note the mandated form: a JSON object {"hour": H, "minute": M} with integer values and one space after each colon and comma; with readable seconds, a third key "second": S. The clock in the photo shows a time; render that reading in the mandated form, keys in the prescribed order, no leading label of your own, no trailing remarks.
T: {"hour": 12, "minute": 24}
